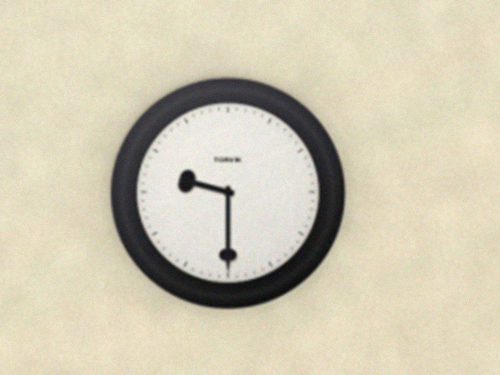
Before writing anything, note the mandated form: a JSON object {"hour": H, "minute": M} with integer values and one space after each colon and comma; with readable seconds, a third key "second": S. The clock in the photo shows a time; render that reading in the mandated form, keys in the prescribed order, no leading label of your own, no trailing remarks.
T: {"hour": 9, "minute": 30}
